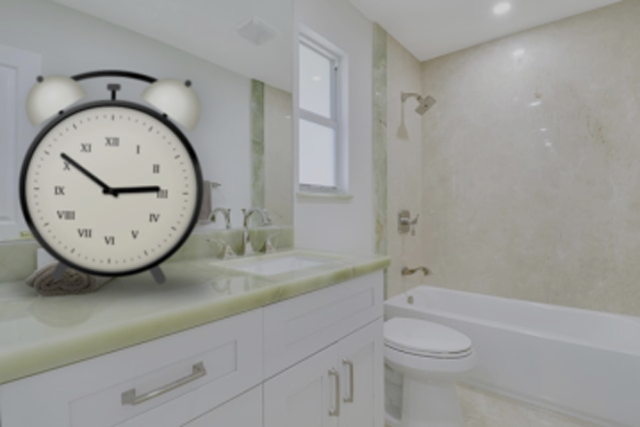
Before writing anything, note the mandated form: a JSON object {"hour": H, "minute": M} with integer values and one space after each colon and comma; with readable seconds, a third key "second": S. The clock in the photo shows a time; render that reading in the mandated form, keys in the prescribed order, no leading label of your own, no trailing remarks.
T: {"hour": 2, "minute": 51}
